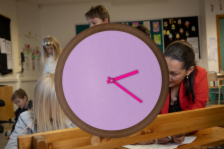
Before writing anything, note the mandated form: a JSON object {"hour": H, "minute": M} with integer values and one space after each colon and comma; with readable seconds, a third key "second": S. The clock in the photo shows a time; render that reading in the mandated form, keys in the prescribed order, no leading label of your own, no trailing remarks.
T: {"hour": 2, "minute": 21}
